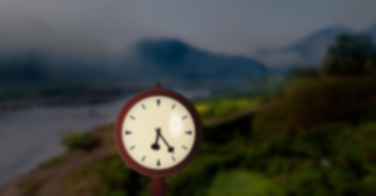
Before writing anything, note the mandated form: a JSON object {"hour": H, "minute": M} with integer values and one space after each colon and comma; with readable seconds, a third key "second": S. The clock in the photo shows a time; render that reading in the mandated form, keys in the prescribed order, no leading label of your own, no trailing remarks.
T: {"hour": 6, "minute": 24}
